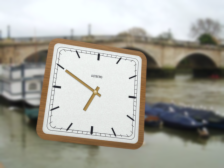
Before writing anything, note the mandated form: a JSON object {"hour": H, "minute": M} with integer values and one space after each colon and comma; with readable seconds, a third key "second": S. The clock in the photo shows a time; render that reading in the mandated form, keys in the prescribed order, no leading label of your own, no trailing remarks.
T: {"hour": 6, "minute": 50}
